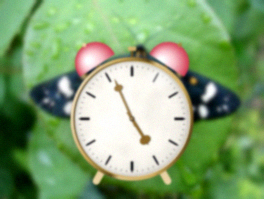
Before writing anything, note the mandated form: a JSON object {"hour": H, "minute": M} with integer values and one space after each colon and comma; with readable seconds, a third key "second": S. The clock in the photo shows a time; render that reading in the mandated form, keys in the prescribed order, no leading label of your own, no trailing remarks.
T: {"hour": 4, "minute": 56}
